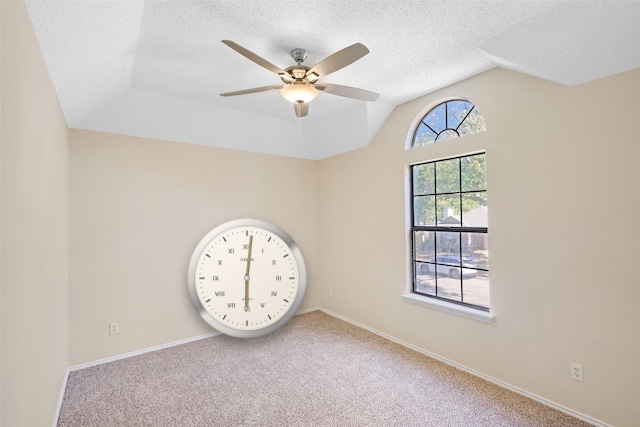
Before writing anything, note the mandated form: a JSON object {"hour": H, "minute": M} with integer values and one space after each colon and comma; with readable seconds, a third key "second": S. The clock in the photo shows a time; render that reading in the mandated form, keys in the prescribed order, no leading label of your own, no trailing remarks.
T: {"hour": 6, "minute": 1}
